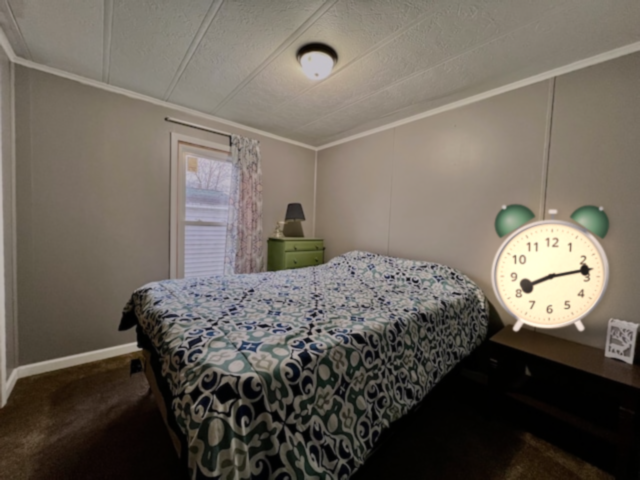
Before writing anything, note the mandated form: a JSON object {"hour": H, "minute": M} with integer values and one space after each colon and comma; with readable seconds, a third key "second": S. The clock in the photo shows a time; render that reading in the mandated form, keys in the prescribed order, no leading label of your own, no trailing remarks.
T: {"hour": 8, "minute": 13}
